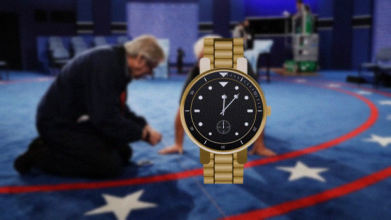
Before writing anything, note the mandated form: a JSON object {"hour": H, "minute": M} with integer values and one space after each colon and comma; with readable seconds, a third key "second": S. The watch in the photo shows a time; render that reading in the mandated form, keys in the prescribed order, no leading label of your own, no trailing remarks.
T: {"hour": 12, "minute": 7}
